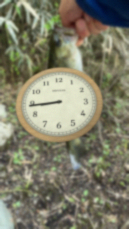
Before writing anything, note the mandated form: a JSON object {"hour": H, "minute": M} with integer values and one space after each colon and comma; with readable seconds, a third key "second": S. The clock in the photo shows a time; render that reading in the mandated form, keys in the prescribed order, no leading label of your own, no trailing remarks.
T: {"hour": 8, "minute": 44}
